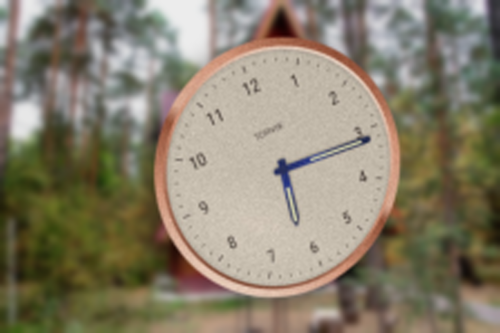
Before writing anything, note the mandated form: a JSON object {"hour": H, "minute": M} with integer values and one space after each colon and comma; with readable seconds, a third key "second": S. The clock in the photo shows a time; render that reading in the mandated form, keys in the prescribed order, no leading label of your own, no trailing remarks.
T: {"hour": 6, "minute": 16}
